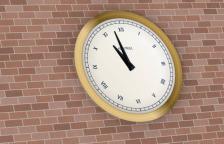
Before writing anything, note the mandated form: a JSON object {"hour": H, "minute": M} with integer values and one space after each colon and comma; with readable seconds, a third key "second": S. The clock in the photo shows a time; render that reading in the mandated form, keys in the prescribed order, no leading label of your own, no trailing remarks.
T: {"hour": 10, "minute": 58}
